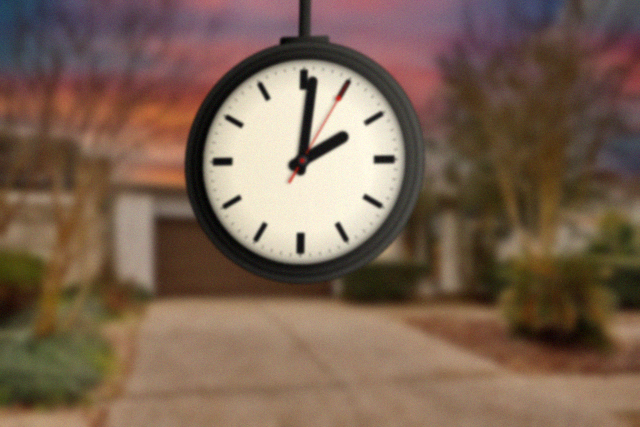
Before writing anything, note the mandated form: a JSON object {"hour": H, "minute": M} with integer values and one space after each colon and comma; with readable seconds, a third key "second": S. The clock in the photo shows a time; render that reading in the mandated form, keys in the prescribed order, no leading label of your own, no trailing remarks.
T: {"hour": 2, "minute": 1, "second": 5}
